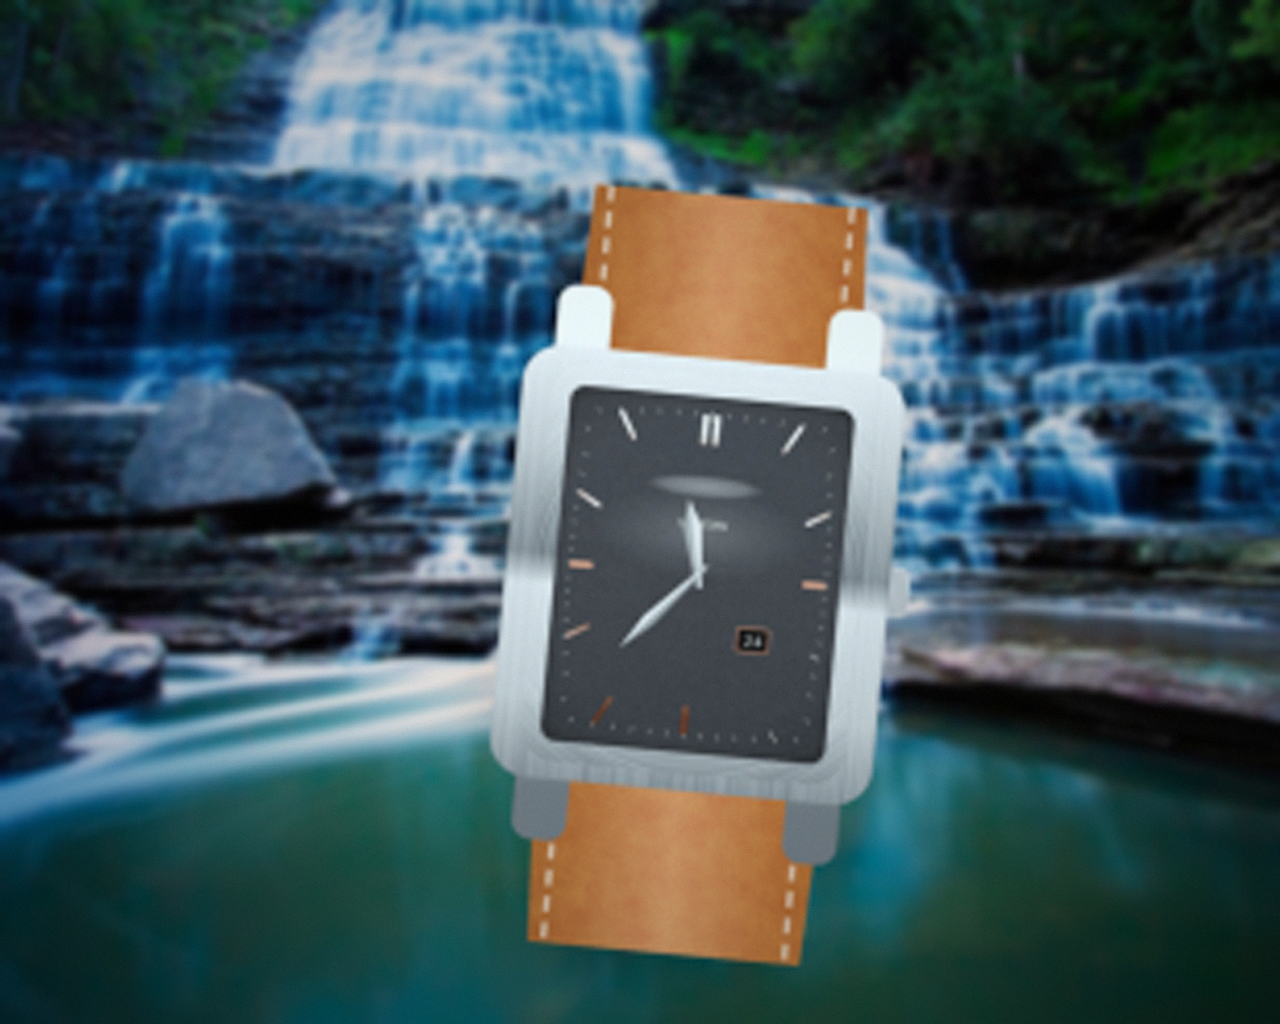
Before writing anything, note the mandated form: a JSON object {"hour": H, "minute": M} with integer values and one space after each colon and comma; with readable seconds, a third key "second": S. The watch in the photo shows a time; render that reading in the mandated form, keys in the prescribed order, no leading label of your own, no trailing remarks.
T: {"hour": 11, "minute": 37}
